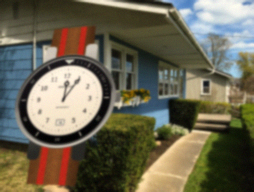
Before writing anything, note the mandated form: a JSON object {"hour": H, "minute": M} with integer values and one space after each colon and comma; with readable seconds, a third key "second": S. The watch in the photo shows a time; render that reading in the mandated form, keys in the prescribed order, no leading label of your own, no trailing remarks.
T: {"hour": 12, "minute": 5}
